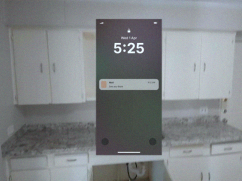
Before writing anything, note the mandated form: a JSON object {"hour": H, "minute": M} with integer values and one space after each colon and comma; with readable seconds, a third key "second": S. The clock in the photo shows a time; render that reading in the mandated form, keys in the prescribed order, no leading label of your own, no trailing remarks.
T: {"hour": 5, "minute": 25}
